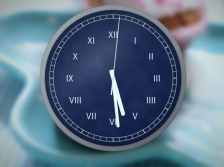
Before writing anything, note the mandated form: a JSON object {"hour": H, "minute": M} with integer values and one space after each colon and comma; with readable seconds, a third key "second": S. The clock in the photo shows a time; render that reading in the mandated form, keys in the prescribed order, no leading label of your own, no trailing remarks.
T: {"hour": 5, "minute": 29, "second": 1}
